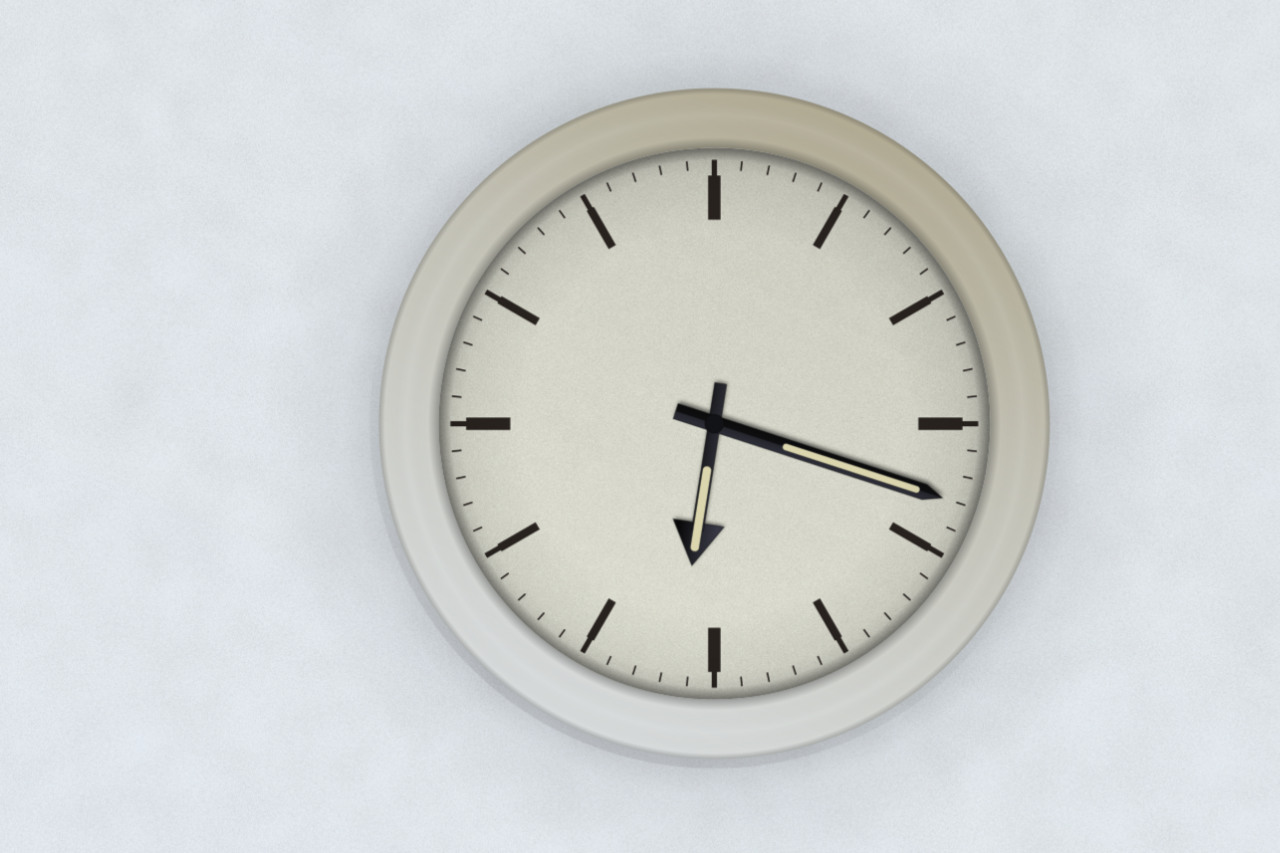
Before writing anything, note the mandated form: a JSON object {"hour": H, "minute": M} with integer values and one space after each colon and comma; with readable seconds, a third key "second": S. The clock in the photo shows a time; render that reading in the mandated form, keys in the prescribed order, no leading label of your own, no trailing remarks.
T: {"hour": 6, "minute": 18}
